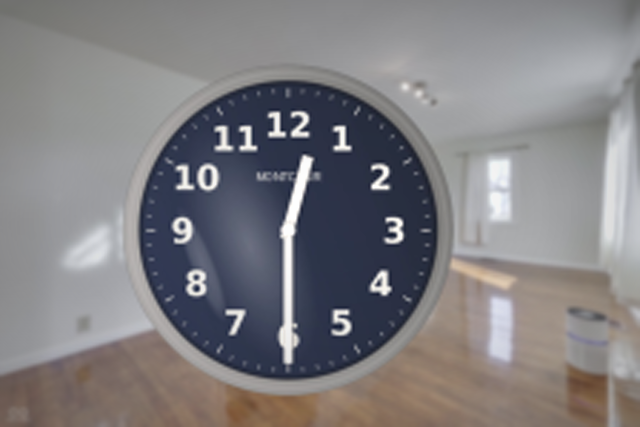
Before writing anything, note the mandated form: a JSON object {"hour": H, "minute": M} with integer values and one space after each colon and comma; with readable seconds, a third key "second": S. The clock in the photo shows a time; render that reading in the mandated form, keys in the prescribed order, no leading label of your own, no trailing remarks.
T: {"hour": 12, "minute": 30}
